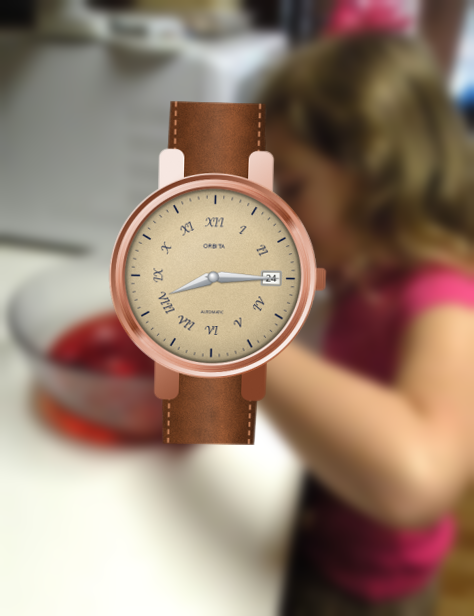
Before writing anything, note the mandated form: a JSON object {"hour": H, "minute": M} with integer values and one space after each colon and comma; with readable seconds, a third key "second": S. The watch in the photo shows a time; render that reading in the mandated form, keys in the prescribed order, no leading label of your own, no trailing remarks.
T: {"hour": 8, "minute": 15}
